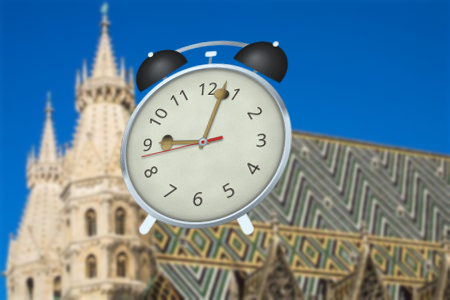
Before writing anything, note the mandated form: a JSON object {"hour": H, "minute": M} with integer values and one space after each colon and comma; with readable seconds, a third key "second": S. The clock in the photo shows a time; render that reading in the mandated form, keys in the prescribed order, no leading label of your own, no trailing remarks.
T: {"hour": 9, "minute": 2, "second": 43}
